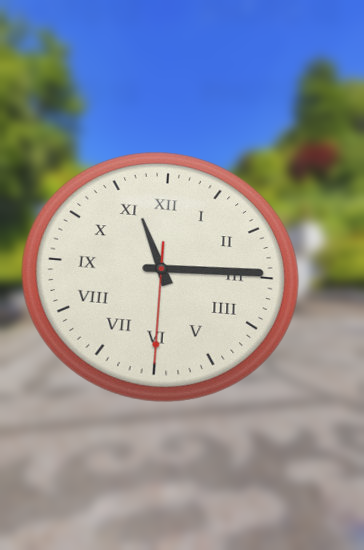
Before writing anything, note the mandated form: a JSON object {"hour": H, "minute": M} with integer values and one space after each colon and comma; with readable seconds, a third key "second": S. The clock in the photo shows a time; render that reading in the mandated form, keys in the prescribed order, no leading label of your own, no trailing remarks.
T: {"hour": 11, "minute": 14, "second": 30}
